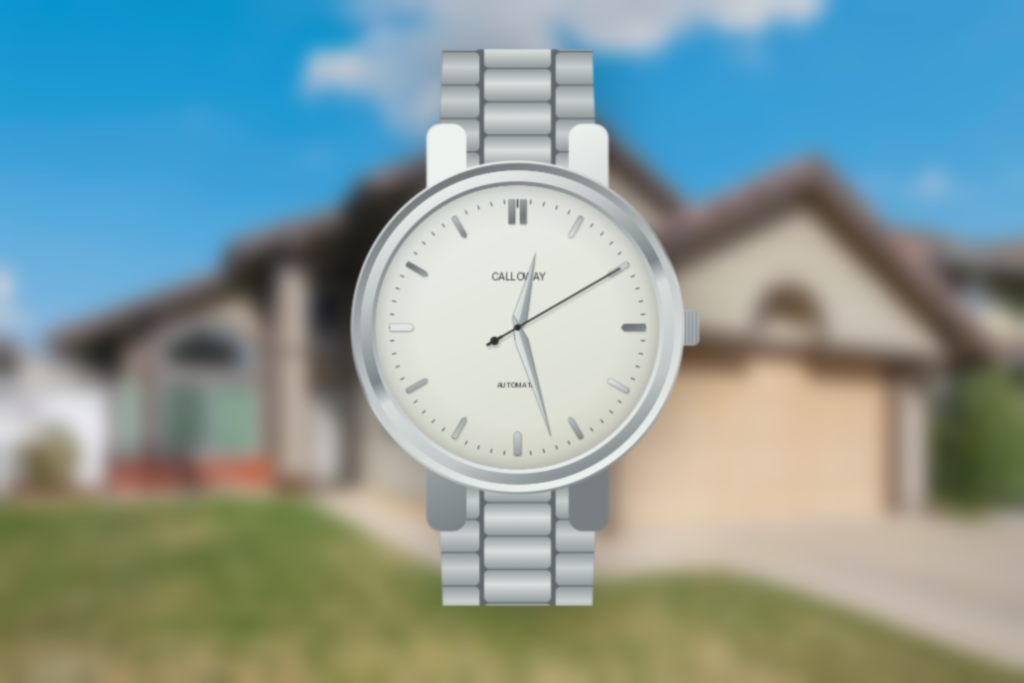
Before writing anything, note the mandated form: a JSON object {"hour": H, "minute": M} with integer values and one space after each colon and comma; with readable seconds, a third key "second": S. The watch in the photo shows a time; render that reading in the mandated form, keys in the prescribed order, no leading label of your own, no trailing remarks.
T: {"hour": 12, "minute": 27, "second": 10}
